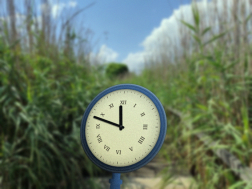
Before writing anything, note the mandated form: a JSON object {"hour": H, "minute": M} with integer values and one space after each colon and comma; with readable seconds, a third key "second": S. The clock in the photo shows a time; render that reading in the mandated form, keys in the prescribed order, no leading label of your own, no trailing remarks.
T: {"hour": 11, "minute": 48}
